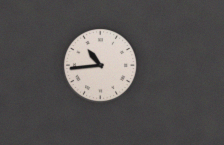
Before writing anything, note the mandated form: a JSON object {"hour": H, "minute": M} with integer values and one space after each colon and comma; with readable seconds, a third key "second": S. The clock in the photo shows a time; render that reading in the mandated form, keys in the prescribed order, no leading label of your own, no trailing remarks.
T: {"hour": 10, "minute": 44}
